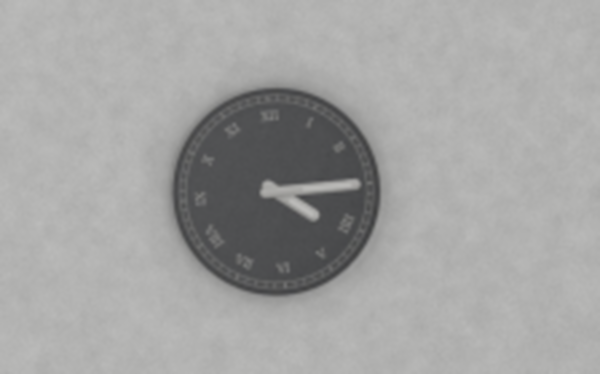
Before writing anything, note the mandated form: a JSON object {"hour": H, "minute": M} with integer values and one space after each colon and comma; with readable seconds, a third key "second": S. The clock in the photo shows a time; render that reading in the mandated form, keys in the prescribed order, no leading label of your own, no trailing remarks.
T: {"hour": 4, "minute": 15}
